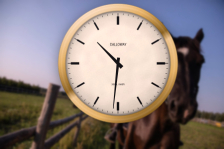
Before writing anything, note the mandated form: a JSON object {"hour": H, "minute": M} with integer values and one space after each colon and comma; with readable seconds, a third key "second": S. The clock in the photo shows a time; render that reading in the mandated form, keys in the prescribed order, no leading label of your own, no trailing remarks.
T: {"hour": 10, "minute": 31}
